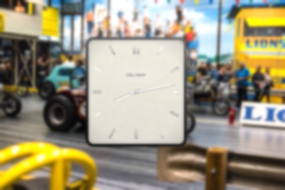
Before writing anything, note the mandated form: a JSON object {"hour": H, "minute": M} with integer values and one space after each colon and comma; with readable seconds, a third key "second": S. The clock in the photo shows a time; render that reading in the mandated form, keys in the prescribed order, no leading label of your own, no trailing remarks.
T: {"hour": 8, "minute": 13}
